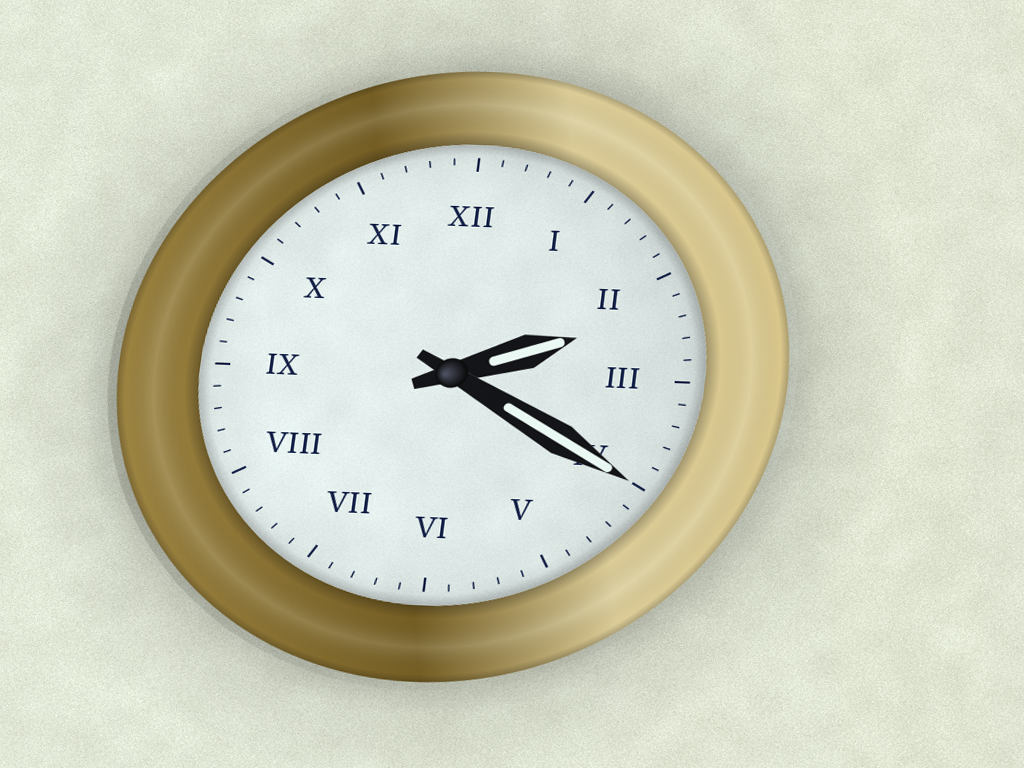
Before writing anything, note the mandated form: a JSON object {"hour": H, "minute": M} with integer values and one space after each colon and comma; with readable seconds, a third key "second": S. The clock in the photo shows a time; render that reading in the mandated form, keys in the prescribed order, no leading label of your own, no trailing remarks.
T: {"hour": 2, "minute": 20}
